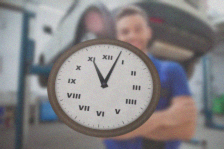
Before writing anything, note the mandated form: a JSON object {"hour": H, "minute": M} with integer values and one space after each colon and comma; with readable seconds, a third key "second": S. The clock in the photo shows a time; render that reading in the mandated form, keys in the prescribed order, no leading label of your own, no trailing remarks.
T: {"hour": 11, "minute": 3}
